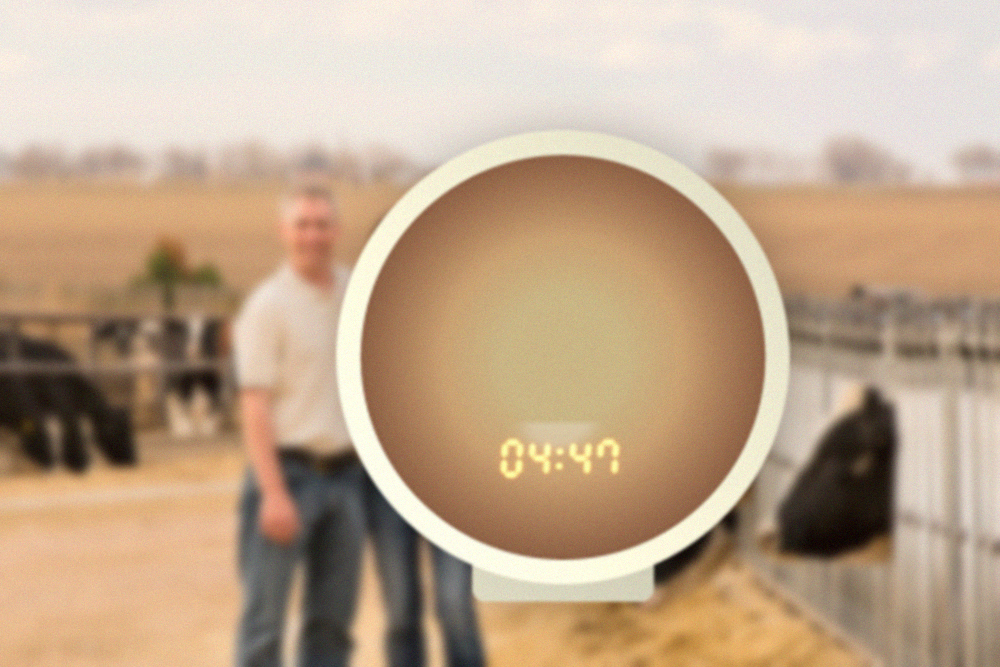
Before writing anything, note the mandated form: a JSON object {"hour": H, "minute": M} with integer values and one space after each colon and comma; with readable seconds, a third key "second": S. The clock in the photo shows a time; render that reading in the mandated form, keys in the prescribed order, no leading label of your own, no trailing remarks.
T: {"hour": 4, "minute": 47}
